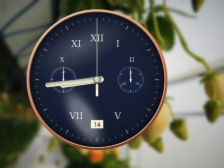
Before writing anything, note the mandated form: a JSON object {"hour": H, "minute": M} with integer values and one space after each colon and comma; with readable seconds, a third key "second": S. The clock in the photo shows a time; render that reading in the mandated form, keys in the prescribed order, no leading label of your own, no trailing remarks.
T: {"hour": 8, "minute": 44}
